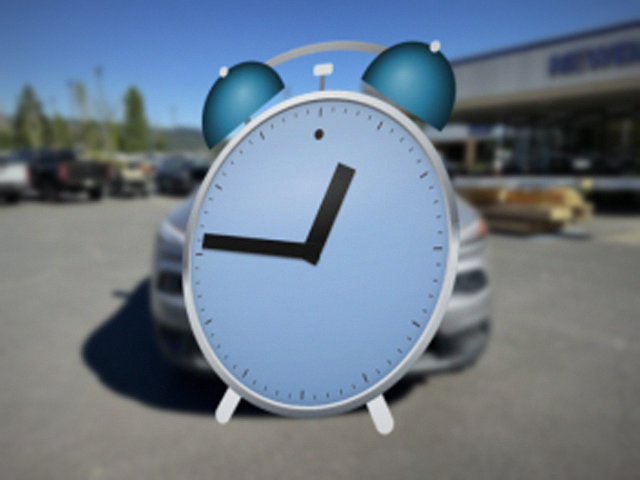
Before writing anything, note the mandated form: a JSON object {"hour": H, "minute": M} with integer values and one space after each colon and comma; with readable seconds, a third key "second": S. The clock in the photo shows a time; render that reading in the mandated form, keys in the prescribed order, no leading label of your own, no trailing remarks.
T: {"hour": 12, "minute": 46}
